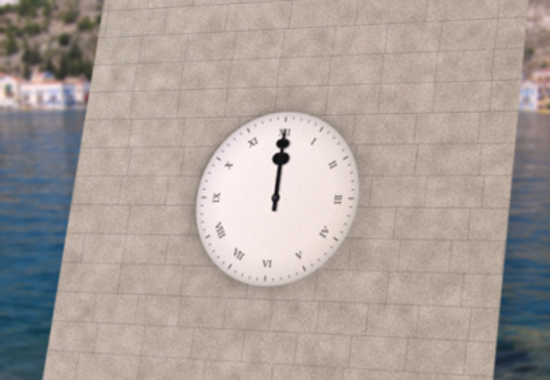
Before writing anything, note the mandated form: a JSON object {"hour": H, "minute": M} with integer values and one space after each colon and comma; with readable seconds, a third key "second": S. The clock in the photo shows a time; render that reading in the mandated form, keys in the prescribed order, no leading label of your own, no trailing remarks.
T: {"hour": 12, "minute": 0}
